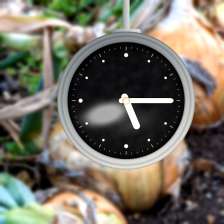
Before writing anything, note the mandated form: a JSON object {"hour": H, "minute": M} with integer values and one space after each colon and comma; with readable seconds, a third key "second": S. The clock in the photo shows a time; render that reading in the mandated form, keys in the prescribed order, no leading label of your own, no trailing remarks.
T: {"hour": 5, "minute": 15}
